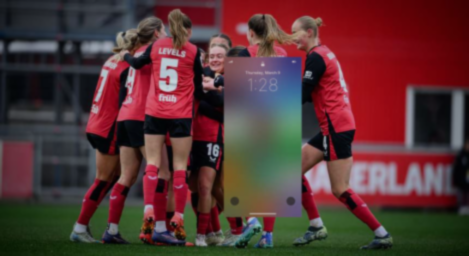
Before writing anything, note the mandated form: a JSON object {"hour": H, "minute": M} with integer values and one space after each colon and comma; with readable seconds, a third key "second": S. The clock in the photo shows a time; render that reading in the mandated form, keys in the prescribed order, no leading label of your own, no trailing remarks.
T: {"hour": 1, "minute": 28}
